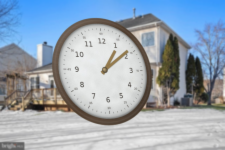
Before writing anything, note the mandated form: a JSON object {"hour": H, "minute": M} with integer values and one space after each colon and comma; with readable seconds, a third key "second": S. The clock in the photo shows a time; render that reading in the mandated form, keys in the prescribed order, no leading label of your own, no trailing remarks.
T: {"hour": 1, "minute": 9}
